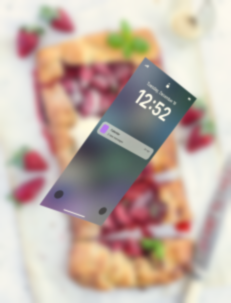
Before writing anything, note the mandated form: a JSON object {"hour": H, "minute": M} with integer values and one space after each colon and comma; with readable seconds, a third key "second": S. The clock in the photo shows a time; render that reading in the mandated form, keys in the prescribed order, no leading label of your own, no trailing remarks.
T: {"hour": 12, "minute": 52}
